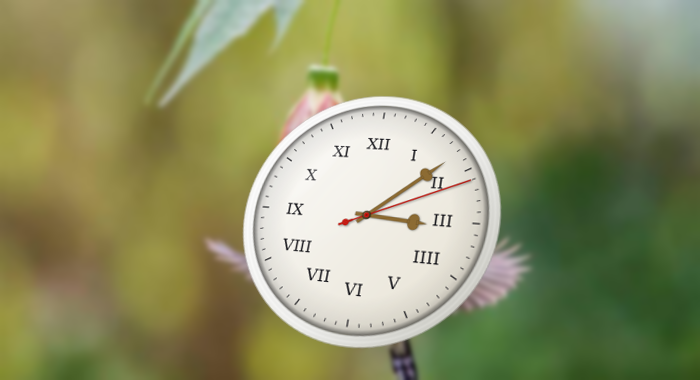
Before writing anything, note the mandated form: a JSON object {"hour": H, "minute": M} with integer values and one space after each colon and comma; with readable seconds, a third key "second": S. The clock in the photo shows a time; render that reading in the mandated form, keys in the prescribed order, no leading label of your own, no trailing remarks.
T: {"hour": 3, "minute": 8, "second": 11}
